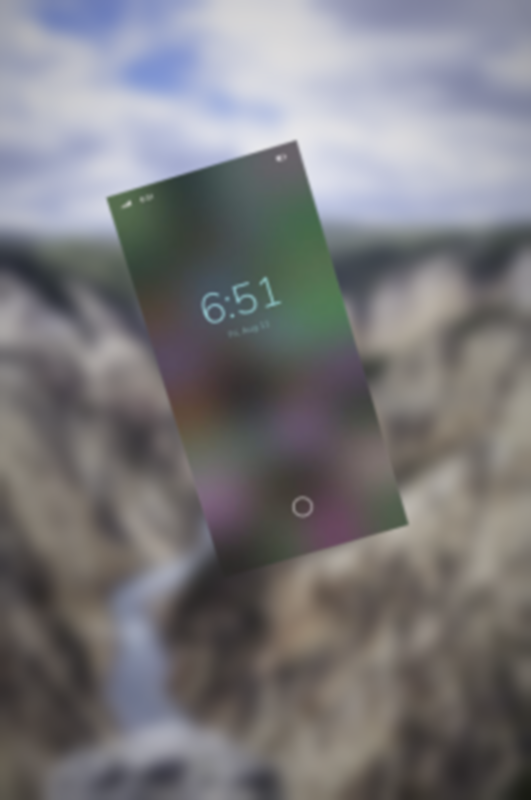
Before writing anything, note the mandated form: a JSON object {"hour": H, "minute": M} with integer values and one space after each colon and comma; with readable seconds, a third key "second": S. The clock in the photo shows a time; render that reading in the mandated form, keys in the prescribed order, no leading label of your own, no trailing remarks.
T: {"hour": 6, "minute": 51}
